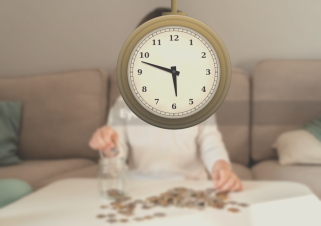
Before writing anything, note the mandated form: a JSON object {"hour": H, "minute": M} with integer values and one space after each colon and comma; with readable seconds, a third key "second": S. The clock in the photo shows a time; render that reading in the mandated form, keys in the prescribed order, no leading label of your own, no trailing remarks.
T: {"hour": 5, "minute": 48}
